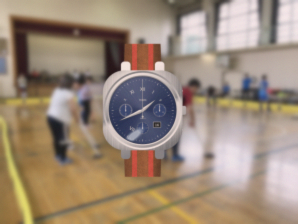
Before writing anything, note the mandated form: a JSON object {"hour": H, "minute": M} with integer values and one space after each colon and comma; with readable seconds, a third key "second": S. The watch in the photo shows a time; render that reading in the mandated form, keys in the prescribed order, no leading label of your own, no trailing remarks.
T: {"hour": 1, "minute": 41}
